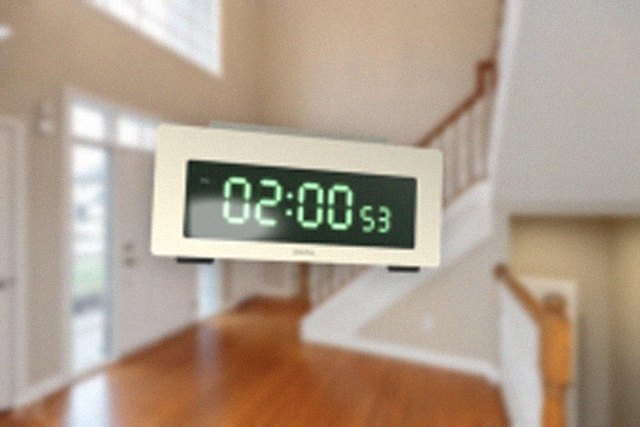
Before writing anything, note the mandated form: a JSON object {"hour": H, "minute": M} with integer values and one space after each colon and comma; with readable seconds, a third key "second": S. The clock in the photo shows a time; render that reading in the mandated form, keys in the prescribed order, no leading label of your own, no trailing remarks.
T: {"hour": 2, "minute": 0, "second": 53}
